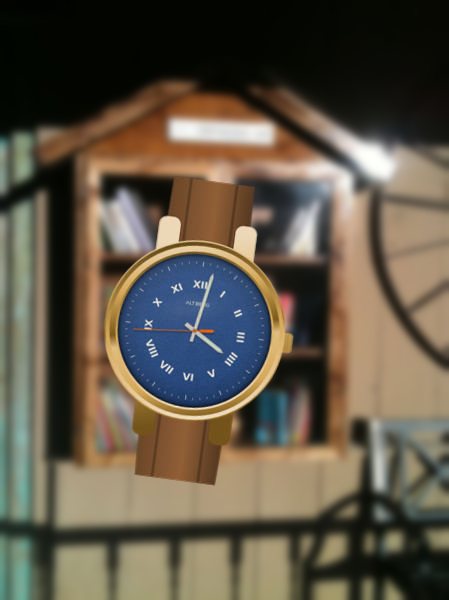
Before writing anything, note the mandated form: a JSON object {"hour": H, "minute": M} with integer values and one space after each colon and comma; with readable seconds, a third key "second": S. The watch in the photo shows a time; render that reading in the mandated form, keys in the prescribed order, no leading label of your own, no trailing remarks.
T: {"hour": 4, "minute": 1, "second": 44}
